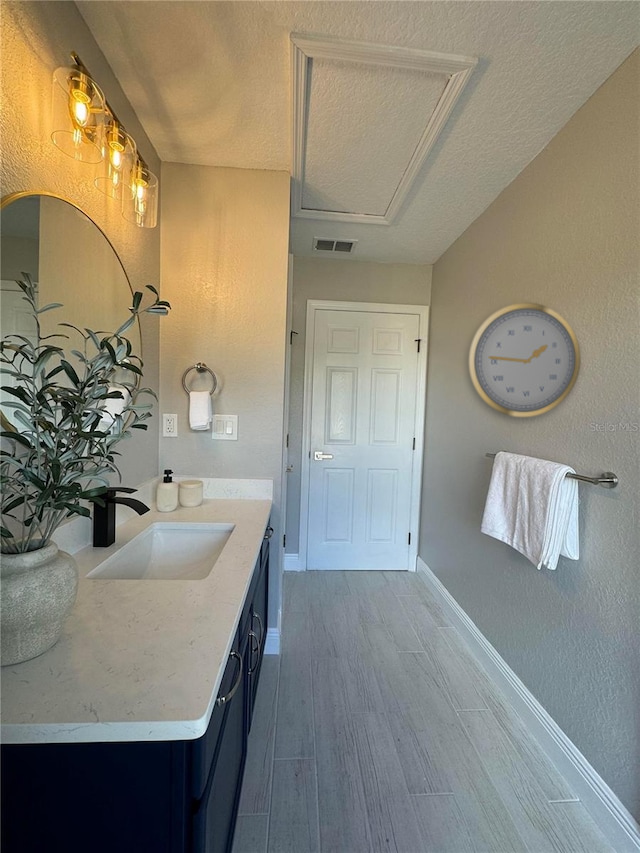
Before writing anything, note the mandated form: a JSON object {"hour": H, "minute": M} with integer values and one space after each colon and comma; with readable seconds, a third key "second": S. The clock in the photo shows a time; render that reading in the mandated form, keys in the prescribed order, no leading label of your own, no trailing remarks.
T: {"hour": 1, "minute": 46}
